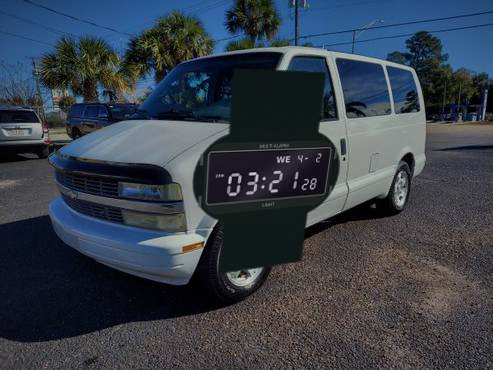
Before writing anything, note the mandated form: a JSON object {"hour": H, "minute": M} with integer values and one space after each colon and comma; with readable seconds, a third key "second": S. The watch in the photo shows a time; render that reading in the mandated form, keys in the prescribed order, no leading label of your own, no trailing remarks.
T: {"hour": 3, "minute": 21, "second": 28}
